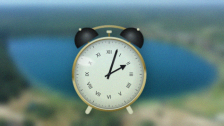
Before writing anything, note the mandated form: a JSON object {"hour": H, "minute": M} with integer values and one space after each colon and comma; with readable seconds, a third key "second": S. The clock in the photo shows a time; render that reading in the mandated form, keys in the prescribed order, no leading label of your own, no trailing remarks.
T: {"hour": 2, "minute": 3}
